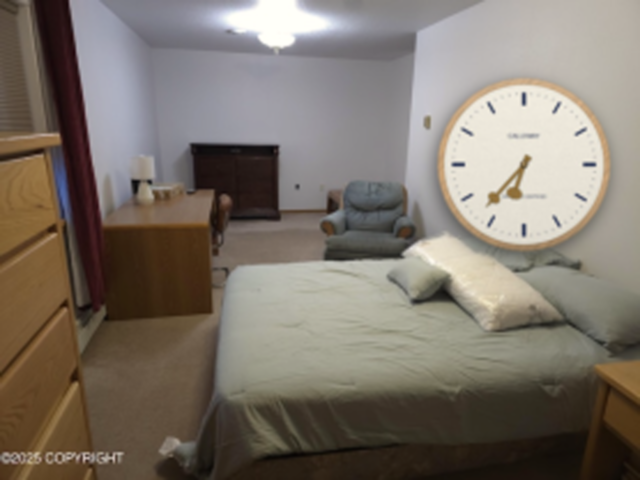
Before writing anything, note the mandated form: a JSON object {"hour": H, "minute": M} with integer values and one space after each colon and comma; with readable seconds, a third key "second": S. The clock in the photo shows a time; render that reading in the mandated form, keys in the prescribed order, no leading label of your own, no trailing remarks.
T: {"hour": 6, "minute": 37}
